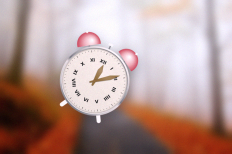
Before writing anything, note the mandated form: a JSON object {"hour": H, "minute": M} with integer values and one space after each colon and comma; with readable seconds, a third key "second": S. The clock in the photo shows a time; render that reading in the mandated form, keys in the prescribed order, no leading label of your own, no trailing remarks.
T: {"hour": 12, "minute": 9}
